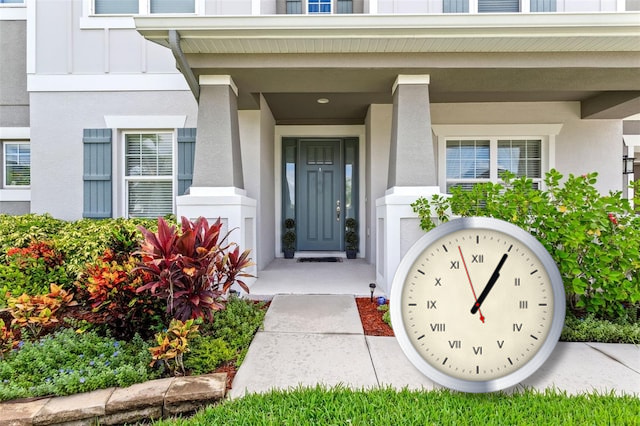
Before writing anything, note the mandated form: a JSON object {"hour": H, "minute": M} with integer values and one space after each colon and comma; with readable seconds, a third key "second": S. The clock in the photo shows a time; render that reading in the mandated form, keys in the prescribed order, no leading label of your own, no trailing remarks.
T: {"hour": 1, "minute": 4, "second": 57}
